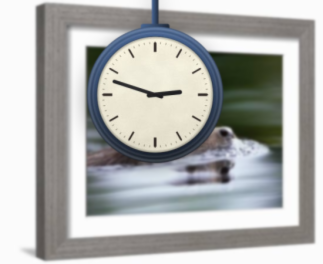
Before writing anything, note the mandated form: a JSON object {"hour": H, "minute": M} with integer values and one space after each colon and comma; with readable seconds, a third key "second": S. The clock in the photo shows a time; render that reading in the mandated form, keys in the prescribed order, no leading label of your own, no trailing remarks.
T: {"hour": 2, "minute": 48}
